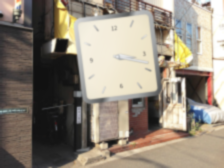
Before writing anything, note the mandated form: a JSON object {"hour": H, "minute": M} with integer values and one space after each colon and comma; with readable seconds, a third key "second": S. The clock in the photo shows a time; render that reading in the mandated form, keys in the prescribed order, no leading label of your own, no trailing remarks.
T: {"hour": 3, "minute": 18}
